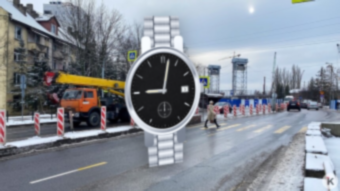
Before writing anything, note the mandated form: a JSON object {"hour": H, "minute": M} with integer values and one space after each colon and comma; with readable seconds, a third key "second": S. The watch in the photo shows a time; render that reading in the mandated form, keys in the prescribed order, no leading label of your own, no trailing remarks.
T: {"hour": 9, "minute": 2}
